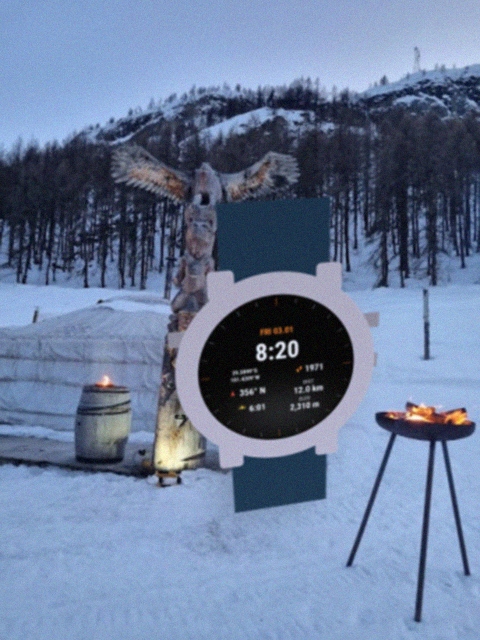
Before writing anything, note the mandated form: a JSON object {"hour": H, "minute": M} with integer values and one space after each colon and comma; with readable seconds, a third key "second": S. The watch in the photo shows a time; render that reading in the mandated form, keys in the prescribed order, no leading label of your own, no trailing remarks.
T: {"hour": 8, "minute": 20}
